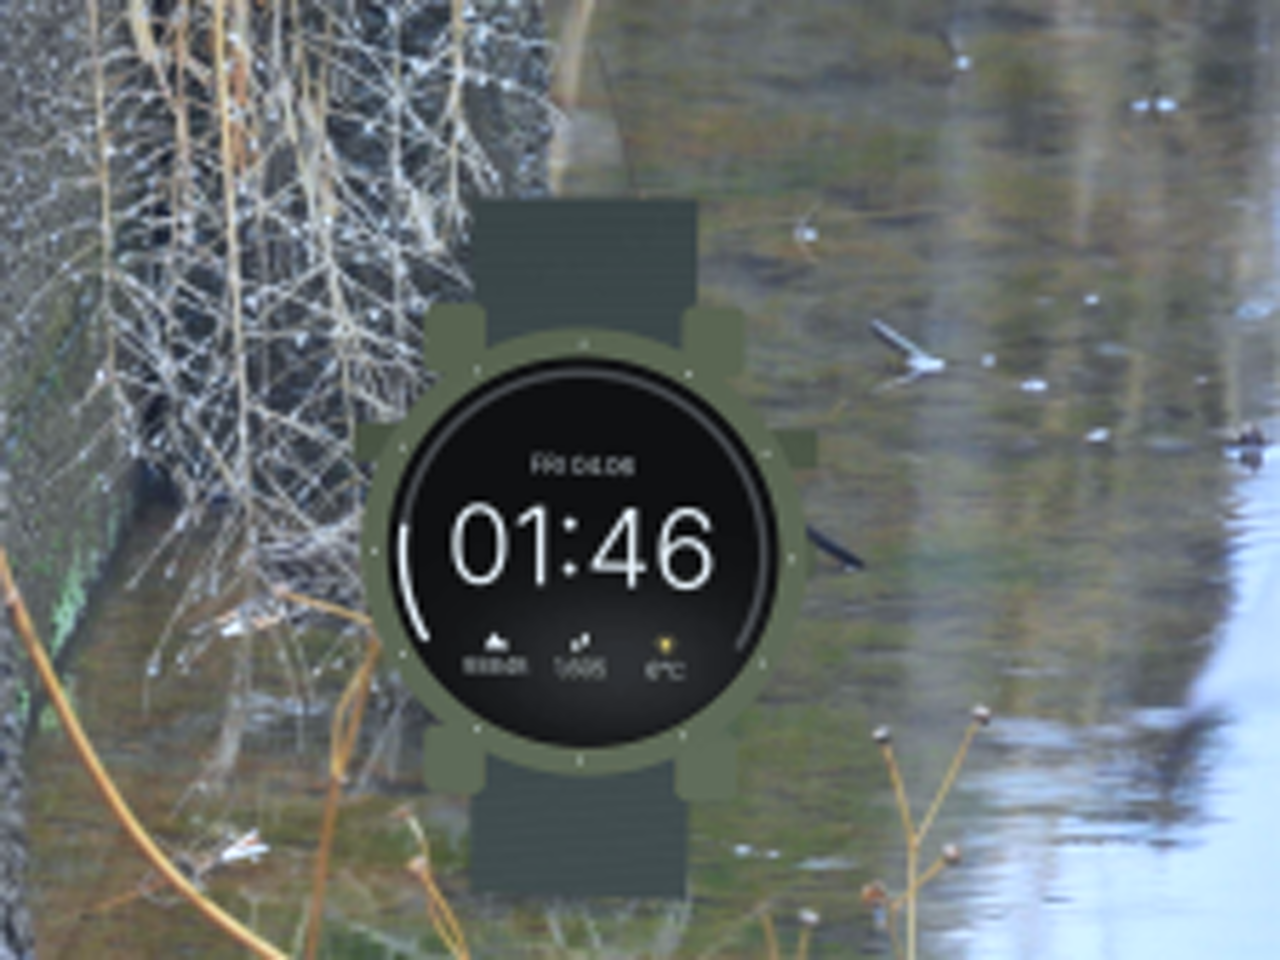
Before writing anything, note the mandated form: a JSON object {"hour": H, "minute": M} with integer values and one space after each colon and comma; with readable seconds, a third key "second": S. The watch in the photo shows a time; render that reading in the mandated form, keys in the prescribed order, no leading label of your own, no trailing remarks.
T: {"hour": 1, "minute": 46}
